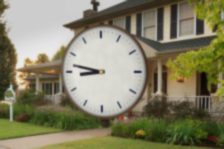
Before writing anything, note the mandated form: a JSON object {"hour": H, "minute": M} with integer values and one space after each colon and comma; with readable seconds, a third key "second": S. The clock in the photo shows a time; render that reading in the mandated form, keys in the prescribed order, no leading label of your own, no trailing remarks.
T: {"hour": 8, "minute": 47}
